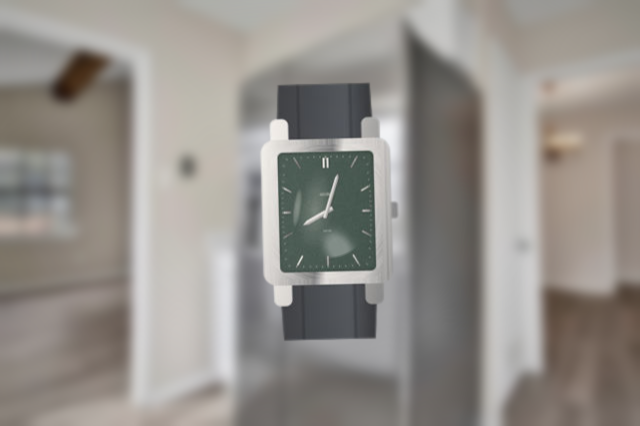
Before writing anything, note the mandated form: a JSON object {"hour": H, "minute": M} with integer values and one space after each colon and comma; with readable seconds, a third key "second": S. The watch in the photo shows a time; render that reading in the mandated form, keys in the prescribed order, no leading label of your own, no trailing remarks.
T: {"hour": 8, "minute": 3}
